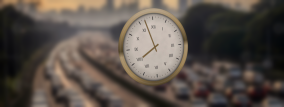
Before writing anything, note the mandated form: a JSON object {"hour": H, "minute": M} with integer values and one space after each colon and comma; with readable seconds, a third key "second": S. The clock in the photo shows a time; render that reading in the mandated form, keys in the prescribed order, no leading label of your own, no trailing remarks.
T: {"hour": 7, "minute": 57}
